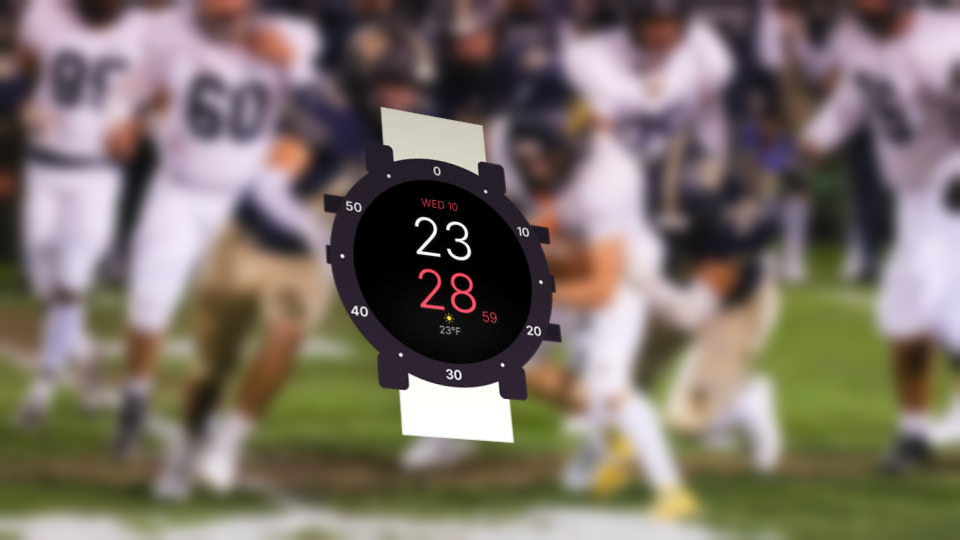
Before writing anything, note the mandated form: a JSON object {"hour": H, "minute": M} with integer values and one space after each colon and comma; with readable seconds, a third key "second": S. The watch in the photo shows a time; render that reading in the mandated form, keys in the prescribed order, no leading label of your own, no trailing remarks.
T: {"hour": 23, "minute": 28, "second": 59}
